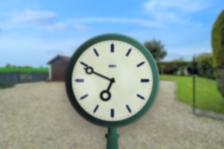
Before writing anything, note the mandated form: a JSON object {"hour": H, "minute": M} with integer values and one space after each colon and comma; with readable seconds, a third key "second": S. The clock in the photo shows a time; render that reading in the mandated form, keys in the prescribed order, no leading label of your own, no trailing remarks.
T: {"hour": 6, "minute": 49}
